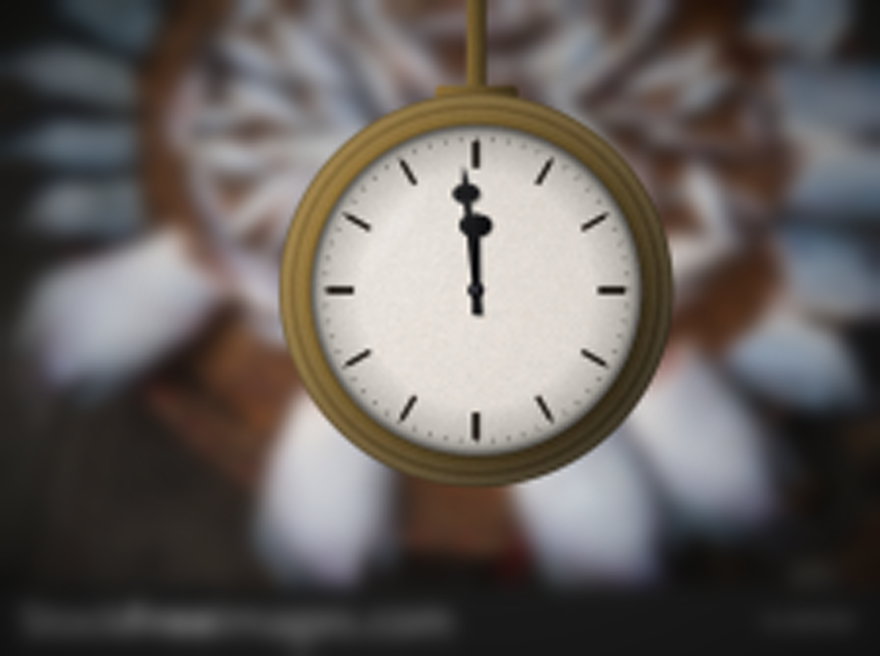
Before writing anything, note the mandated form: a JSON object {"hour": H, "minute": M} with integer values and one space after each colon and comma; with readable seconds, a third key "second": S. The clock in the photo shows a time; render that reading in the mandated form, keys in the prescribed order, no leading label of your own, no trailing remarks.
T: {"hour": 11, "minute": 59}
